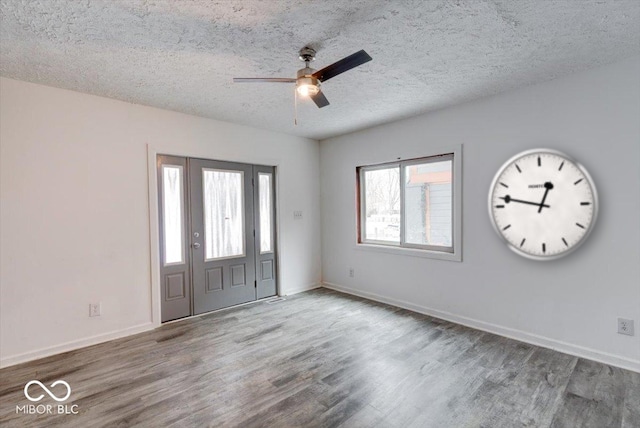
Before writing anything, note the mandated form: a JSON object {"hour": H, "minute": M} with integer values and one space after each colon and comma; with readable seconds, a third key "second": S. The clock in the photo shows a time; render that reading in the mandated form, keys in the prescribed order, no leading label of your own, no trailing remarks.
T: {"hour": 12, "minute": 47}
